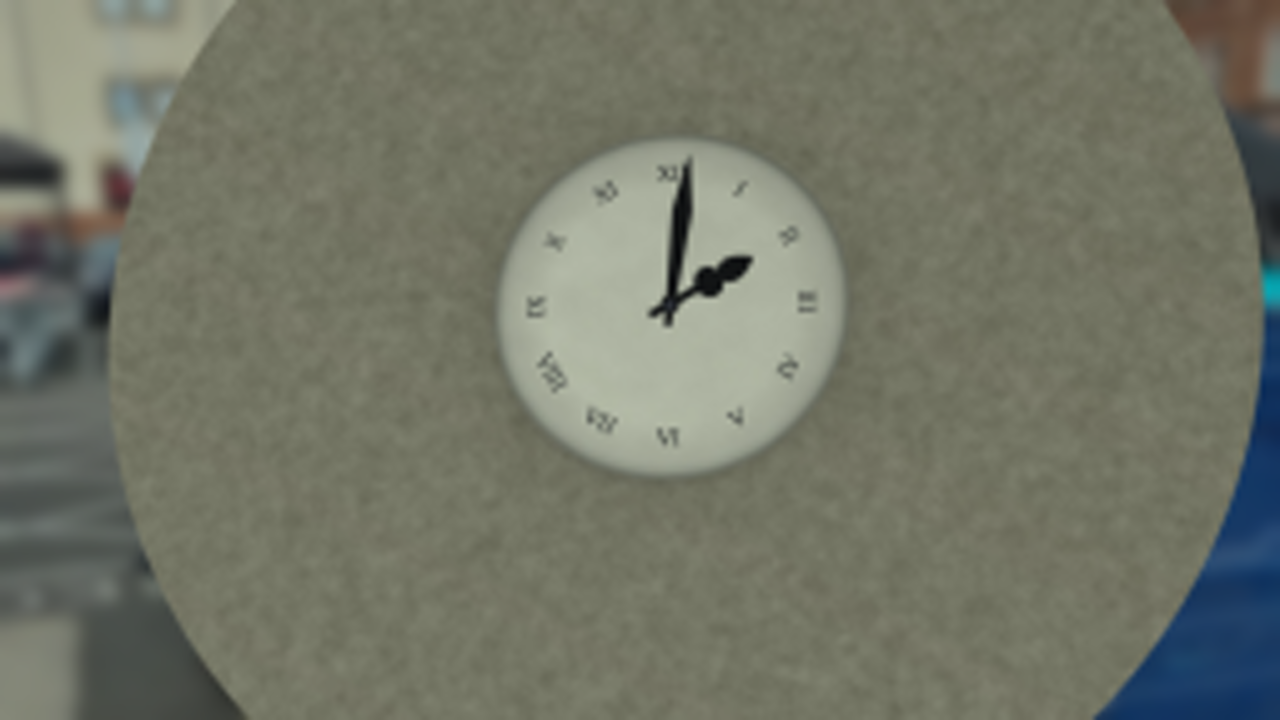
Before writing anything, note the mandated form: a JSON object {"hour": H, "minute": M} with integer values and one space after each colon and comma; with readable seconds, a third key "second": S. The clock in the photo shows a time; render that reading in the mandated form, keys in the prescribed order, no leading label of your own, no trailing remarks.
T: {"hour": 2, "minute": 1}
